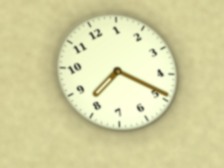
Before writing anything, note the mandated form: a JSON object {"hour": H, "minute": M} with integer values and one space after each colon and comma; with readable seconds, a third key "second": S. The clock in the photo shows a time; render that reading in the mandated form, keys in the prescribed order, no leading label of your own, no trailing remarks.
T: {"hour": 8, "minute": 24}
